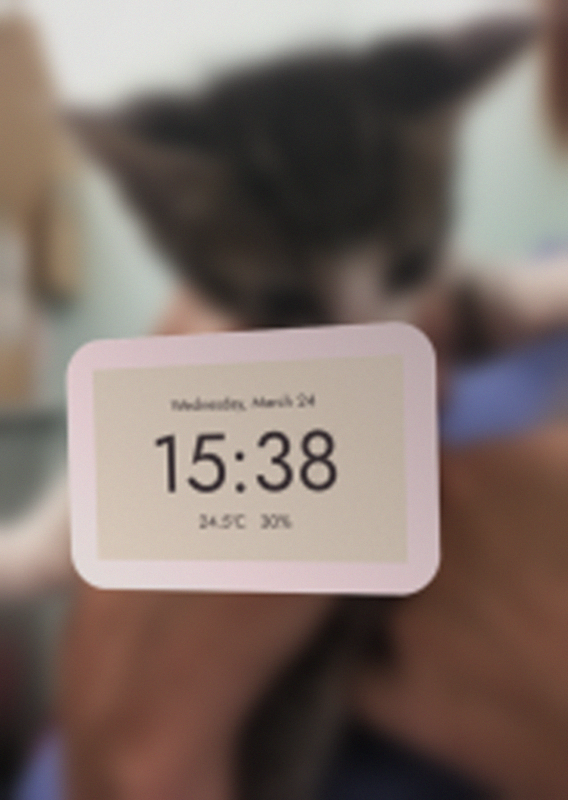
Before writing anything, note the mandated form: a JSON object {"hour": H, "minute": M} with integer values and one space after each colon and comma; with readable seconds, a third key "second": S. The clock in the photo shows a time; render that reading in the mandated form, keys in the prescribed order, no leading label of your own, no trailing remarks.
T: {"hour": 15, "minute": 38}
